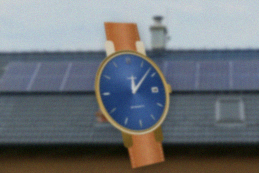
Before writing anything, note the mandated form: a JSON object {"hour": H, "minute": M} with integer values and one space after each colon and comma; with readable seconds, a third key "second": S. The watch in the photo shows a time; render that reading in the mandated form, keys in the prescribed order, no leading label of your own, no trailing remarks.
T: {"hour": 12, "minute": 8}
